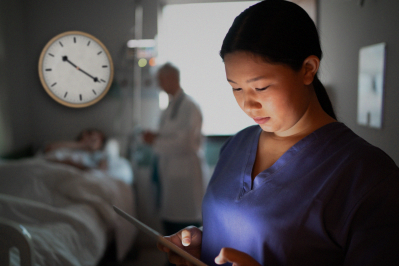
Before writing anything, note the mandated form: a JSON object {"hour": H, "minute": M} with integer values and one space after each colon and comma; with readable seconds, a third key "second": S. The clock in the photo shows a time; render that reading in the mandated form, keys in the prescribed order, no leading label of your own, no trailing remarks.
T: {"hour": 10, "minute": 21}
